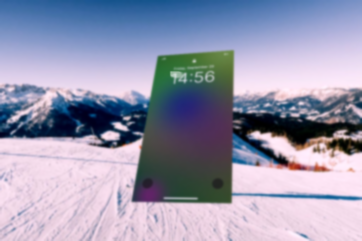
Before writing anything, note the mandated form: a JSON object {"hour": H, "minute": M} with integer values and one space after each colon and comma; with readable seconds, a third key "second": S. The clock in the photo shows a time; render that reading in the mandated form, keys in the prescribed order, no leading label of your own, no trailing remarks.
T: {"hour": 14, "minute": 56}
